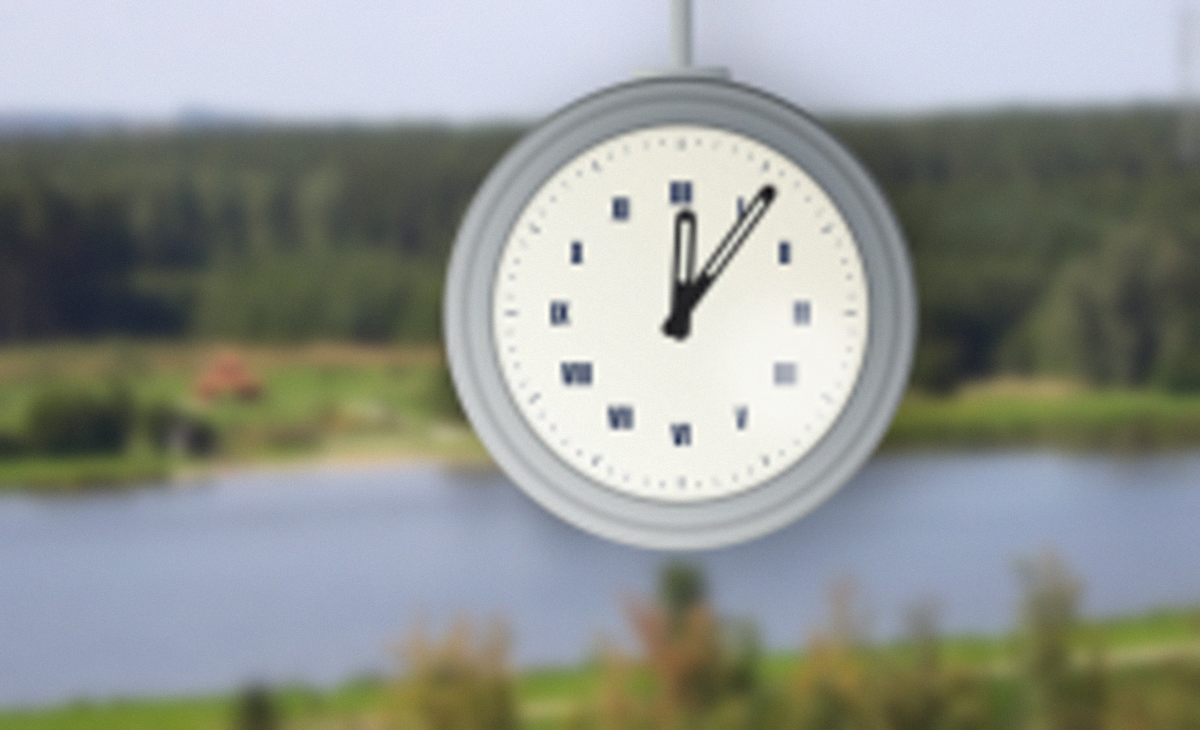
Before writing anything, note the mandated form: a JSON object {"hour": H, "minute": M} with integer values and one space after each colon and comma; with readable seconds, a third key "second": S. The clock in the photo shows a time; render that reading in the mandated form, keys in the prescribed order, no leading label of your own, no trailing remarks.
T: {"hour": 12, "minute": 6}
